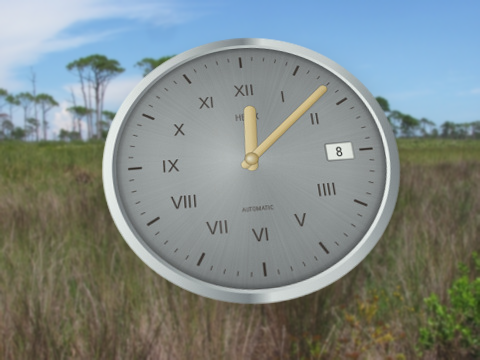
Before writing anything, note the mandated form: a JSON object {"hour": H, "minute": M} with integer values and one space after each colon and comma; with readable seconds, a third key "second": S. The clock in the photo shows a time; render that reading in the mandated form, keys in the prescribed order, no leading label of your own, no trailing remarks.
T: {"hour": 12, "minute": 8}
